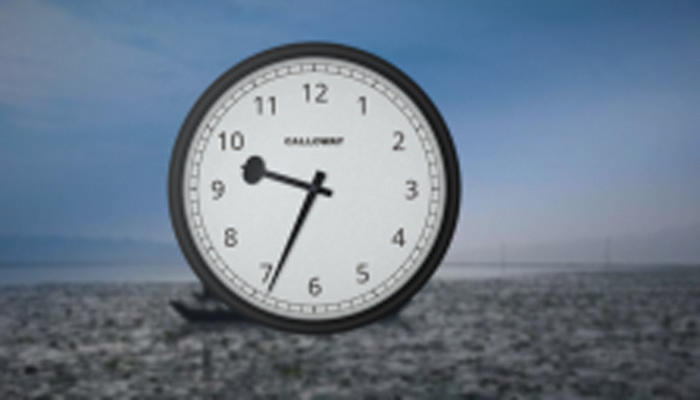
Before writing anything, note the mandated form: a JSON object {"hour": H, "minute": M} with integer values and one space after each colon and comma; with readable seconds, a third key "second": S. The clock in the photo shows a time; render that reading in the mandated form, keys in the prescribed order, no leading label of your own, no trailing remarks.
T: {"hour": 9, "minute": 34}
